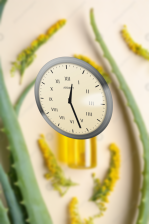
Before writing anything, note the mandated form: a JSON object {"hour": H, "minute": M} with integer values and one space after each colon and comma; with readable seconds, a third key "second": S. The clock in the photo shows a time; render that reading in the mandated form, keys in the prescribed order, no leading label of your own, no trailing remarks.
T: {"hour": 12, "minute": 27}
